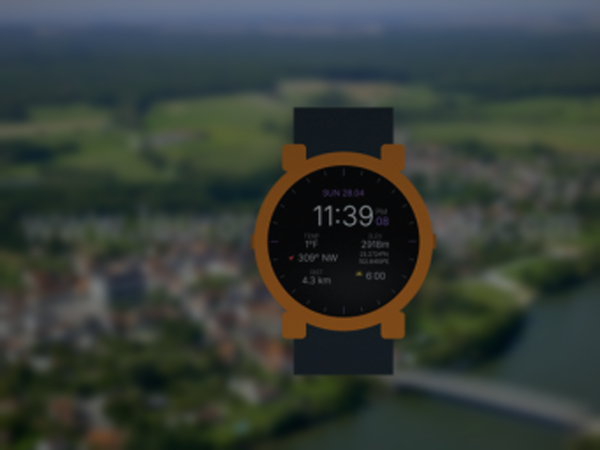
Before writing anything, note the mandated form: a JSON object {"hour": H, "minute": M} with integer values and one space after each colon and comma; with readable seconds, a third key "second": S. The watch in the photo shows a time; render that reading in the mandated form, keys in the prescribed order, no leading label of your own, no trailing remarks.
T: {"hour": 11, "minute": 39}
